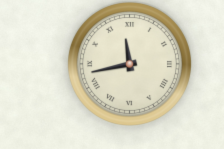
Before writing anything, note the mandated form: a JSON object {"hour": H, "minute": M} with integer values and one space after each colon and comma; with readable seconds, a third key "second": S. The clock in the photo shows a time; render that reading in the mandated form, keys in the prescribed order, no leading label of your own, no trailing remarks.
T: {"hour": 11, "minute": 43}
